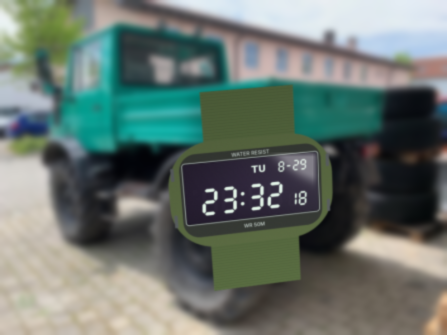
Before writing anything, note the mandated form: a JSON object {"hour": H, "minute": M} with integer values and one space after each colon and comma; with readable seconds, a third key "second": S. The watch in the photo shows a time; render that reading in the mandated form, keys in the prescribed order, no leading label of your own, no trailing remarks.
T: {"hour": 23, "minute": 32, "second": 18}
